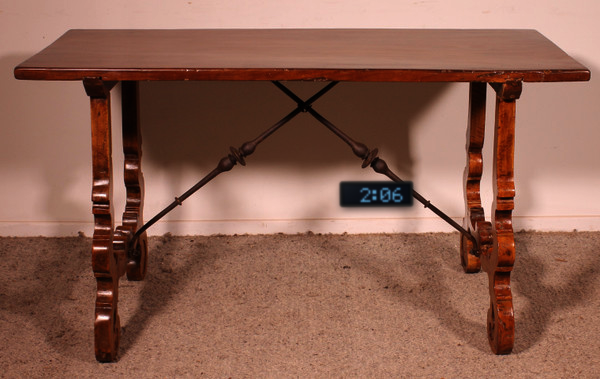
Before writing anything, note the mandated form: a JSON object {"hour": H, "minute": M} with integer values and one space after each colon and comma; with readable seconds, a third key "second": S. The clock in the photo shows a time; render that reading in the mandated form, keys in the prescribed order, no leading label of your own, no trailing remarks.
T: {"hour": 2, "minute": 6}
